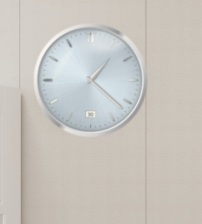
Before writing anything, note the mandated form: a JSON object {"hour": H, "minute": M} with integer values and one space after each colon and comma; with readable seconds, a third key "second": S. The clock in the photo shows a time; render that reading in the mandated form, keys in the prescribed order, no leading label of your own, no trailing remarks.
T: {"hour": 1, "minute": 22}
